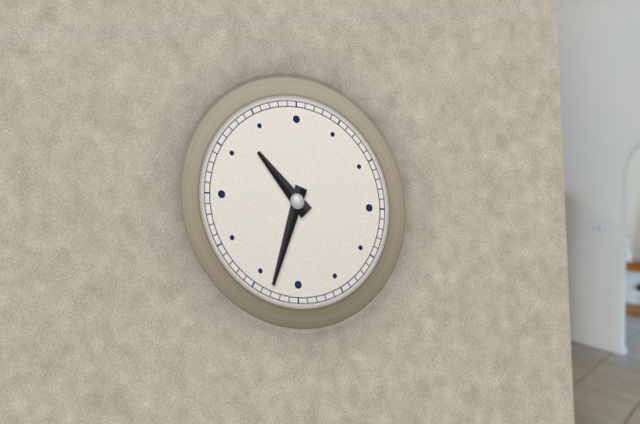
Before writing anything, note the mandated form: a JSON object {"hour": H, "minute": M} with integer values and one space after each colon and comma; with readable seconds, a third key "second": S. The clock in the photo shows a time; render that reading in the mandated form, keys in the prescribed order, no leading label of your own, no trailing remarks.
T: {"hour": 10, "minute": 33}
